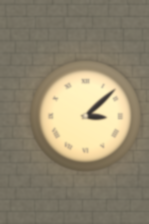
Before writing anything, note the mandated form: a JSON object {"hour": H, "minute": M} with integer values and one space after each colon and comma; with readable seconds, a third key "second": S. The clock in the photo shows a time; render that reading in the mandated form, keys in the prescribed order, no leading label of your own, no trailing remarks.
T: {"hour": 3, "minute": 8}
